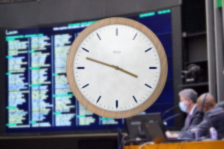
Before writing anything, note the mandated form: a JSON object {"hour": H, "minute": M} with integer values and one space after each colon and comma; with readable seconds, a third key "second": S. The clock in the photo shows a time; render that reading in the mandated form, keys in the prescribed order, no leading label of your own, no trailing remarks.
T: {"hour": 3, "minute": 48}
